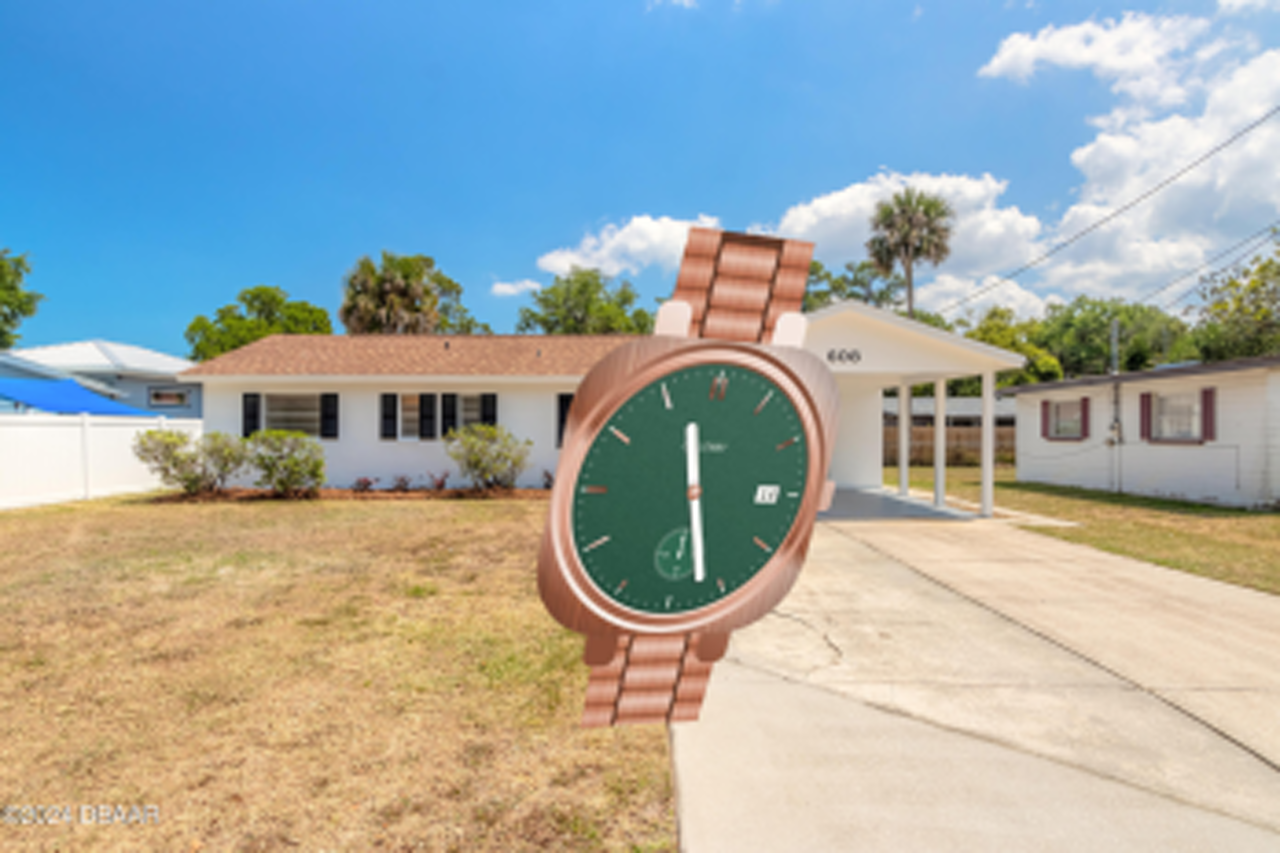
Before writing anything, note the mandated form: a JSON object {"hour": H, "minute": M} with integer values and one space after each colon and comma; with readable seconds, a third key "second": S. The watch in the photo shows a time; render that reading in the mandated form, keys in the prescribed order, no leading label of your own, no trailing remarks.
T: {"hour": 11, "minute": 27}
